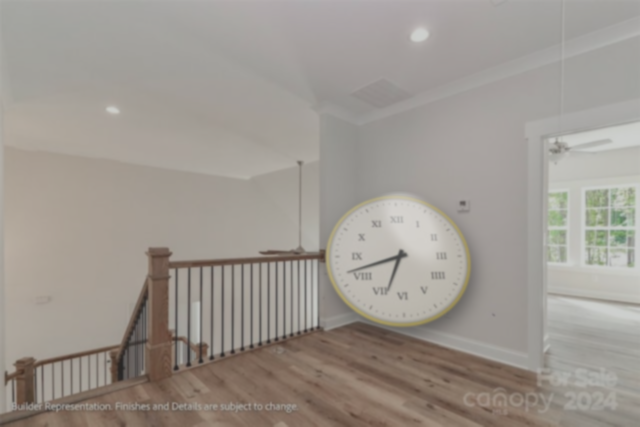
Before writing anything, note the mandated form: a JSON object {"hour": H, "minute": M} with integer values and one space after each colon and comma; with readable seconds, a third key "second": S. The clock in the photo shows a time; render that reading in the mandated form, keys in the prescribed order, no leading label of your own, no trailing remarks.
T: {"hour": 6, "minute": 42}
